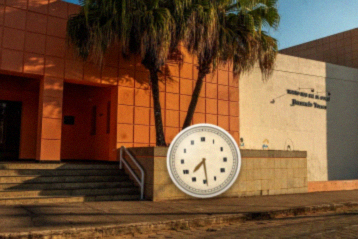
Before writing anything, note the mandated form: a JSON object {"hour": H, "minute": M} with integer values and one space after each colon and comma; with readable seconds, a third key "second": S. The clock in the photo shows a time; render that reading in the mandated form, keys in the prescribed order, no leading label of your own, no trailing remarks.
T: {"hour": 7, "minute": 29}
